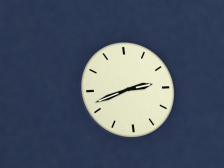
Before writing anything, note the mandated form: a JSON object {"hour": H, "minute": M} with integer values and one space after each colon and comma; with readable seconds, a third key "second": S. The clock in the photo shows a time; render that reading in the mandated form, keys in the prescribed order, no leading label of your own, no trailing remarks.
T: {"hour": 2, "minute": 42}
